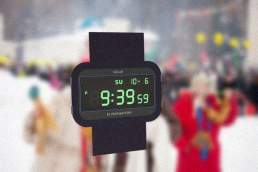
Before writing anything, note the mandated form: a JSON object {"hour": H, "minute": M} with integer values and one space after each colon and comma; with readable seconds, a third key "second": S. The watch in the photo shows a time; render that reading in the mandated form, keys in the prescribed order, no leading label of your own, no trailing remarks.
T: {"hour": 9, "minute": 39, "second": 59}
